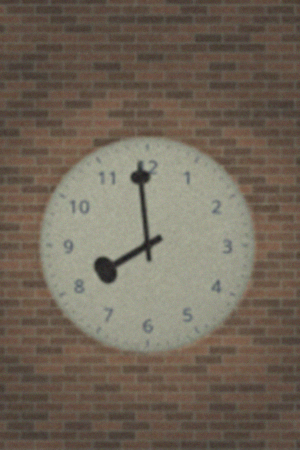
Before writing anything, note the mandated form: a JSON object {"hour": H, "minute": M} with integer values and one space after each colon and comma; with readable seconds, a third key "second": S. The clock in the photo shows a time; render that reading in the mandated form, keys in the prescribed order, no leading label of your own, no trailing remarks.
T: {"hour": 7, "minute": 59}
